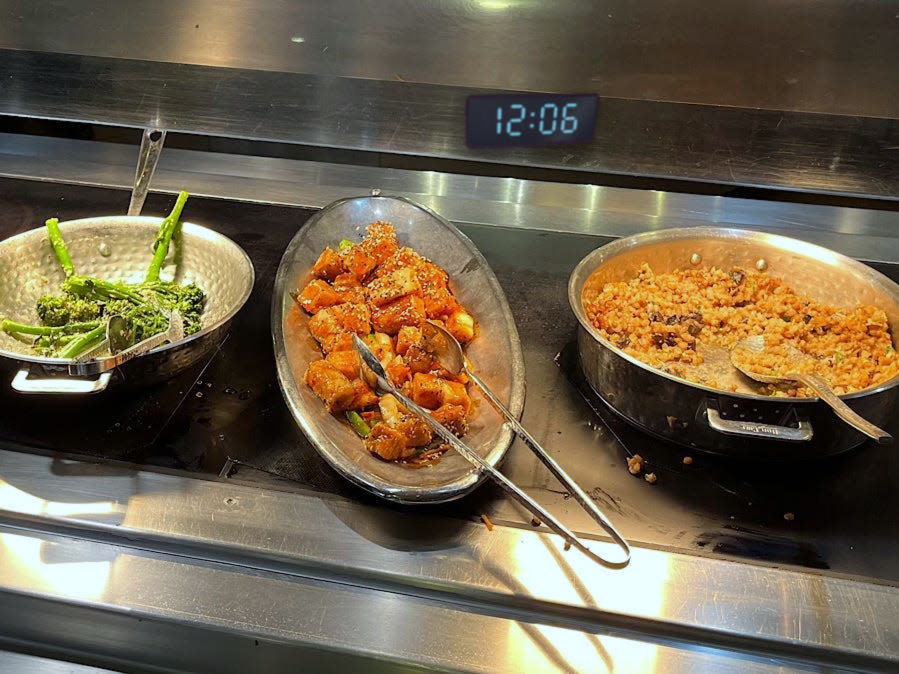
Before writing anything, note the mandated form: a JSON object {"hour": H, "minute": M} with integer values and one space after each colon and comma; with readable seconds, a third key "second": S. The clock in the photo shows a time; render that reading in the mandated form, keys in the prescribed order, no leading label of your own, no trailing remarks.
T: {"hour": 12, "minute": 6}
